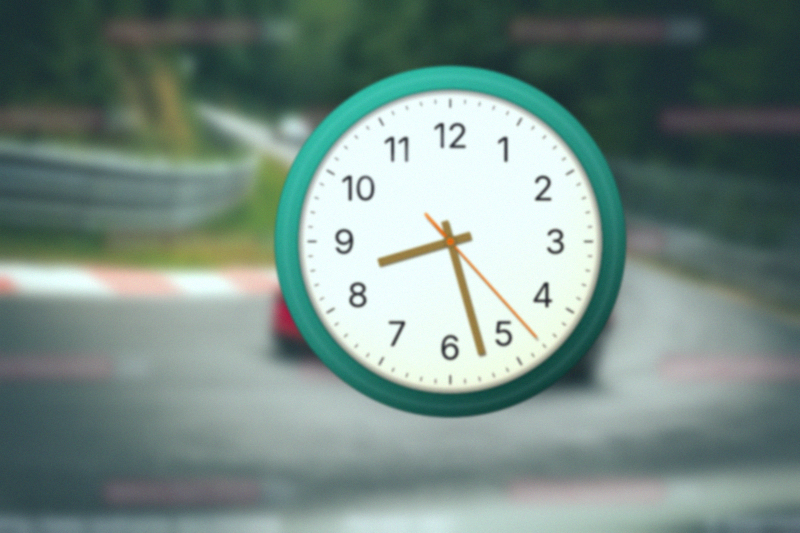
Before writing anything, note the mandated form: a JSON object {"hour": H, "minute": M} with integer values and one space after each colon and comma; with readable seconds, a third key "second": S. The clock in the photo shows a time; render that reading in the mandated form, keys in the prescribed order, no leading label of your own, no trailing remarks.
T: {"hour": 8, "minute": 27, "second": 23}
